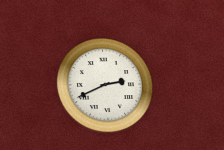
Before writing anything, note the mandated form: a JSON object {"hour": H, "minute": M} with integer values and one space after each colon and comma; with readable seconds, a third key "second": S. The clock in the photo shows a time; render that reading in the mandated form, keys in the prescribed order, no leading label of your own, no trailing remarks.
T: {"hour": 2, "minute": 41}
